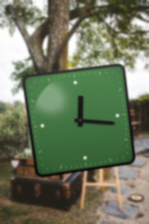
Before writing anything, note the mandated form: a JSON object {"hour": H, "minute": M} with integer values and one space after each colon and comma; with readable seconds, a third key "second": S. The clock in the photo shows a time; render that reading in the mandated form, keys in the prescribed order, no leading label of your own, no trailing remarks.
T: {"hour": 12, "minute": 17}
